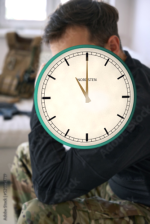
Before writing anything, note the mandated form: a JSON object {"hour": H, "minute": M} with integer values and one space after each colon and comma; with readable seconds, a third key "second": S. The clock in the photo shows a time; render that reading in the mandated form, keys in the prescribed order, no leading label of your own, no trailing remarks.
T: {"hour": 11, "minute": 0}
